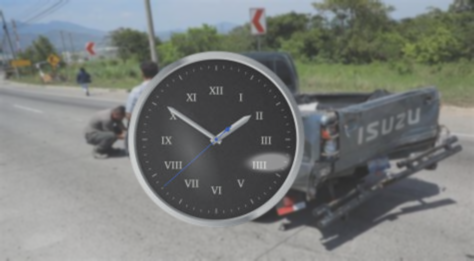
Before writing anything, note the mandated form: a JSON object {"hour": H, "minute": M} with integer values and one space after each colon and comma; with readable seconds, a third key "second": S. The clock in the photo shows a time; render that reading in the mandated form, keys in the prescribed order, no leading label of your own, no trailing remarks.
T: {"hour": 1, "minute": 50, "second": 38}
